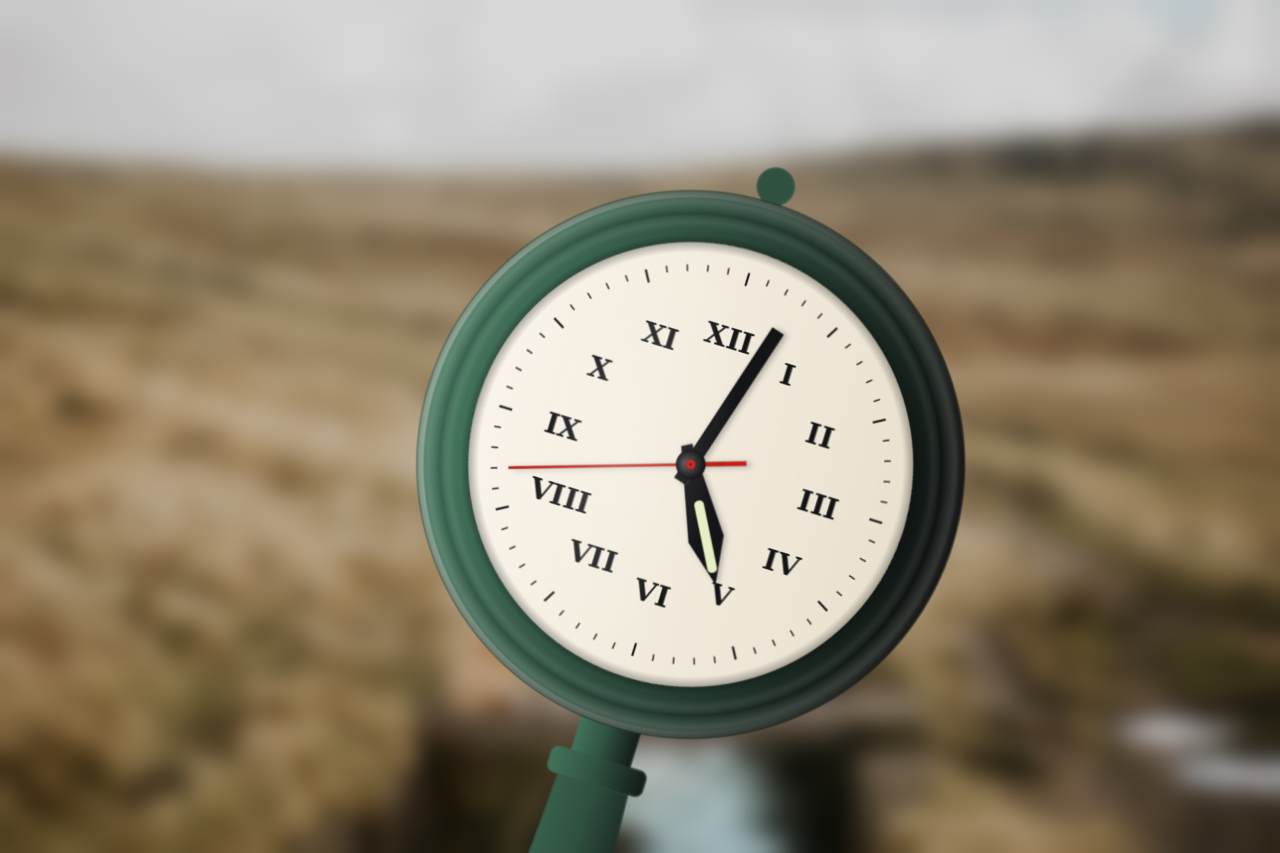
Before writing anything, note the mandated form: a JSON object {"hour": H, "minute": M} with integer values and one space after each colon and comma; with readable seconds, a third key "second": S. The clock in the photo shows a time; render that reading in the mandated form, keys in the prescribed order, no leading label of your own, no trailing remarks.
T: {"hour": 5, "minute": 2, "second": 42}
